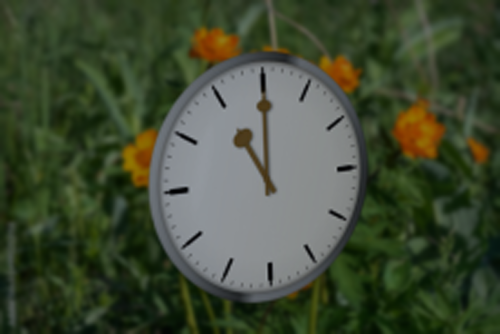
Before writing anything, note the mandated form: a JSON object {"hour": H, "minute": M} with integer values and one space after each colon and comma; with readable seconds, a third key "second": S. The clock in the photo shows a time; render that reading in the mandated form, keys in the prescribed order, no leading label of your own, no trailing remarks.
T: {"hour": 11, "minute": 0}
